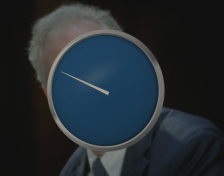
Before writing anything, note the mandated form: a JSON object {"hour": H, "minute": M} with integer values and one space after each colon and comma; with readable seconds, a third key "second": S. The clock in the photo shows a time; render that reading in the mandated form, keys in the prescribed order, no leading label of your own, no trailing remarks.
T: {"hour": 9, "minute": 49}
